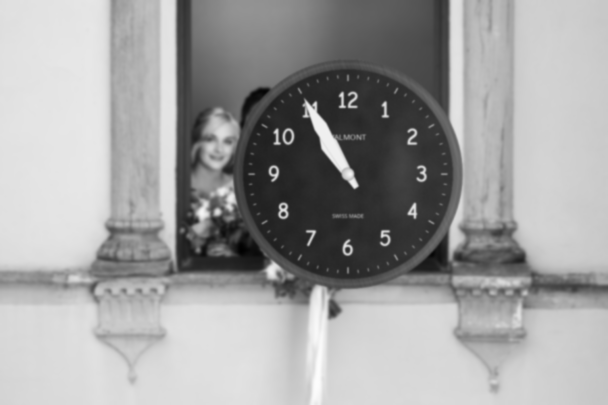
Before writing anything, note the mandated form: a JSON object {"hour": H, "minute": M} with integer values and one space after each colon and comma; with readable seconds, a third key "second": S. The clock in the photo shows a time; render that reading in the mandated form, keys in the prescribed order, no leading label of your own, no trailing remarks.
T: {"hour": 10, "minute": 55}
